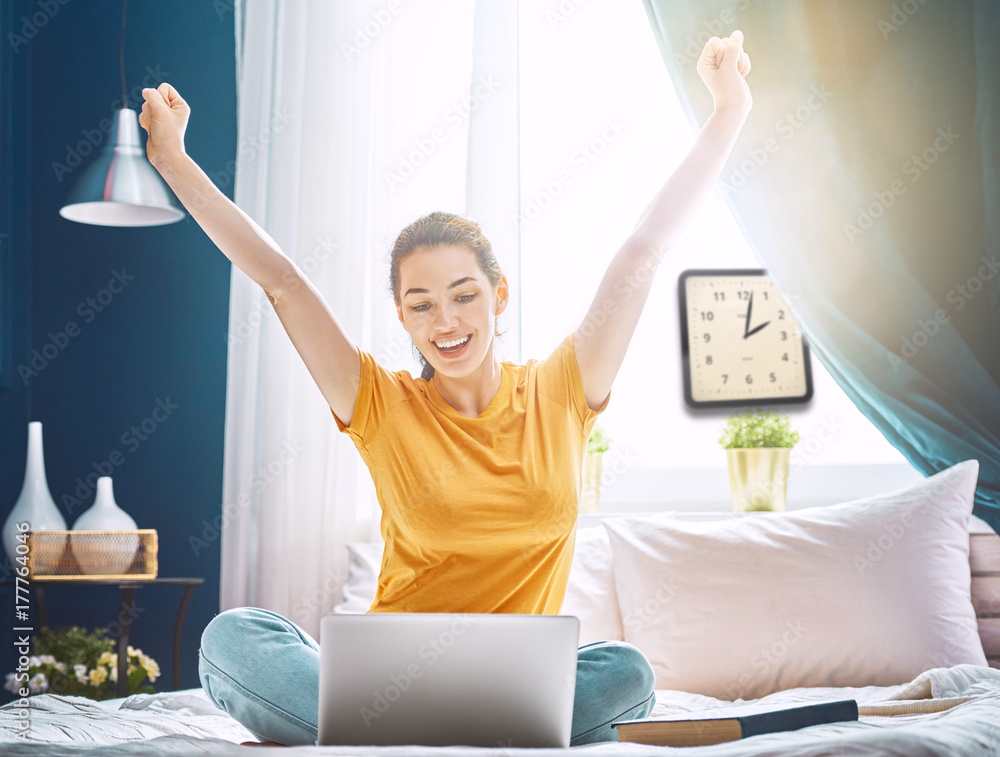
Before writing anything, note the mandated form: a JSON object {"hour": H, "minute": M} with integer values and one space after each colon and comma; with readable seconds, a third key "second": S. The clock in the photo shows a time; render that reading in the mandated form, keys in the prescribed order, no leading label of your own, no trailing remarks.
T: {"hour": 2, "minute": 2}
